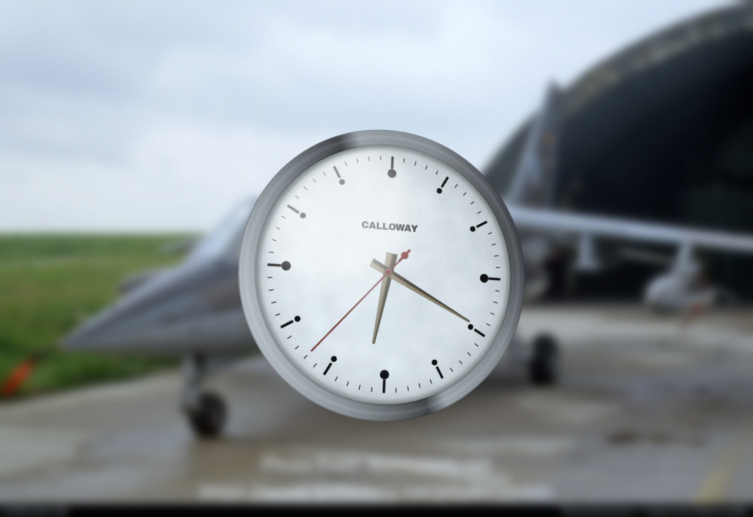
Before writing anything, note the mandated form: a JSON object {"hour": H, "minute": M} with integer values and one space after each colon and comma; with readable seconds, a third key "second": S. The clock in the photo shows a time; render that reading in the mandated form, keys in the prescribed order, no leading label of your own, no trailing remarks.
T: {"hour": 6, "minute": 19, "second": 37}
